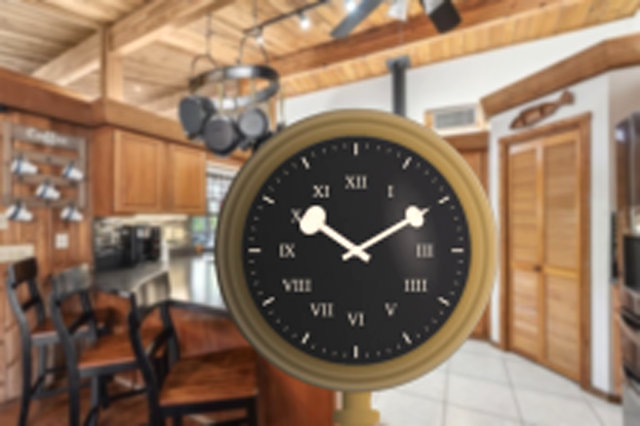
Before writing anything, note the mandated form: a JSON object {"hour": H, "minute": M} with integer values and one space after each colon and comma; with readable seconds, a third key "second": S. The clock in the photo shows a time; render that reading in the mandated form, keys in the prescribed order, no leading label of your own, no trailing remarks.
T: {"hour": 10, "minute": 10}
